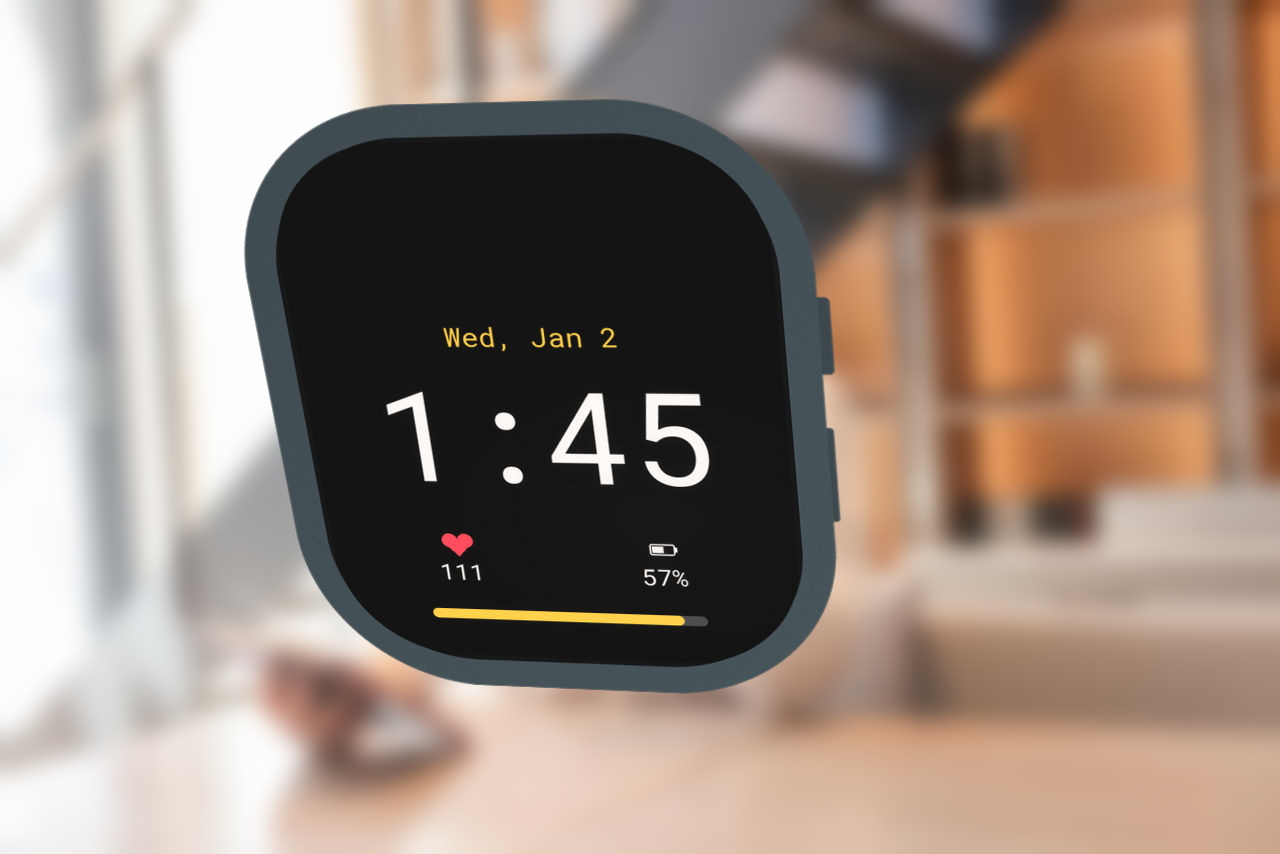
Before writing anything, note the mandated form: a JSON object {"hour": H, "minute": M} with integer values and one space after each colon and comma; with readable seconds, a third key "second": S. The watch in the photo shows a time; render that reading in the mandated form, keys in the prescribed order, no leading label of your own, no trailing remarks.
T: {"hour": 1, "minute": 45}
